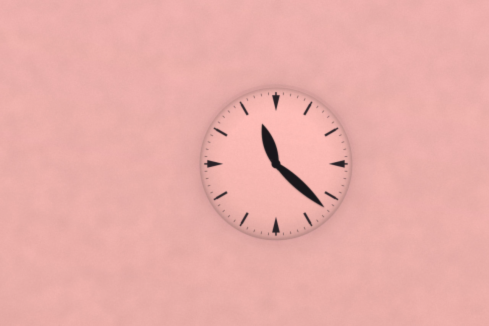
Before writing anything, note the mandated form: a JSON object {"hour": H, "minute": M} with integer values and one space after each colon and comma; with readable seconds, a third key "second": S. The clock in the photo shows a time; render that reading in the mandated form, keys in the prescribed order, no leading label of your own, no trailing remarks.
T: {"hour": 11, "minute": 22}
